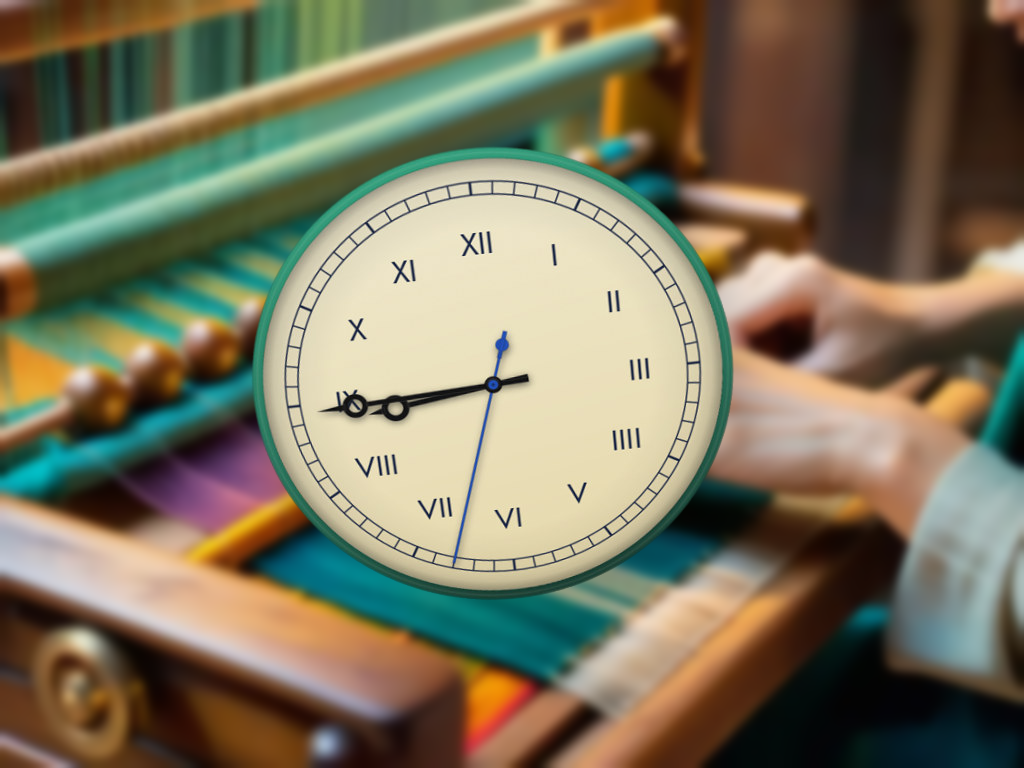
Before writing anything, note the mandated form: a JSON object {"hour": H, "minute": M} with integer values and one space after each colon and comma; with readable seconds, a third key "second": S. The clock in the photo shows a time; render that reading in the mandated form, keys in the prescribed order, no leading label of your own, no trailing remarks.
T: {"hour": 8, "minute": 44, "second": 33}
